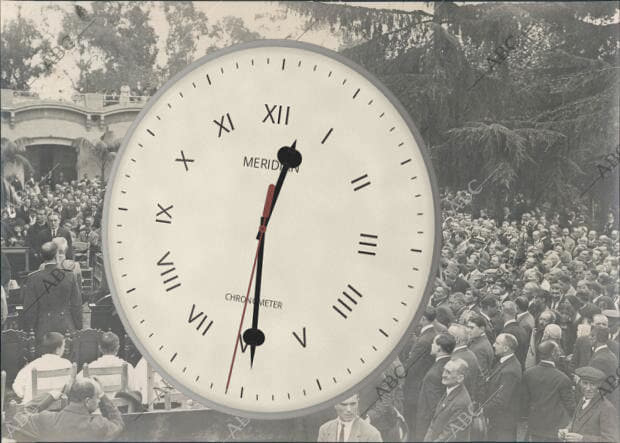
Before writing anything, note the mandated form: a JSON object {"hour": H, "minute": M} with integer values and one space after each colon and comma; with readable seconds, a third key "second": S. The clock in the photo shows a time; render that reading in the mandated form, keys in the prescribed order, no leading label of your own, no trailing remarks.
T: {"hour": 12, "minute": 29, "second": 31}
